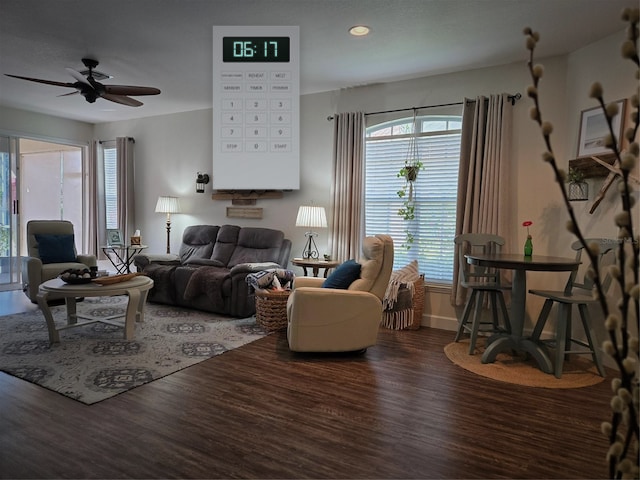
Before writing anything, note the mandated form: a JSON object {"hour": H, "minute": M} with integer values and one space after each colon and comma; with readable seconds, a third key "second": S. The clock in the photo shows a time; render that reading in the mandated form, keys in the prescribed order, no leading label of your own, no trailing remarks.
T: {"hour": 6, "minute": 17}
